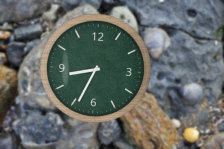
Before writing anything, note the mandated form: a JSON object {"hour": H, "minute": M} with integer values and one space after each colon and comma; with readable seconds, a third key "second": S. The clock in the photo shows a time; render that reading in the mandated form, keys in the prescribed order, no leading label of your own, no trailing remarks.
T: {"hour": 8, "minute": 34}
